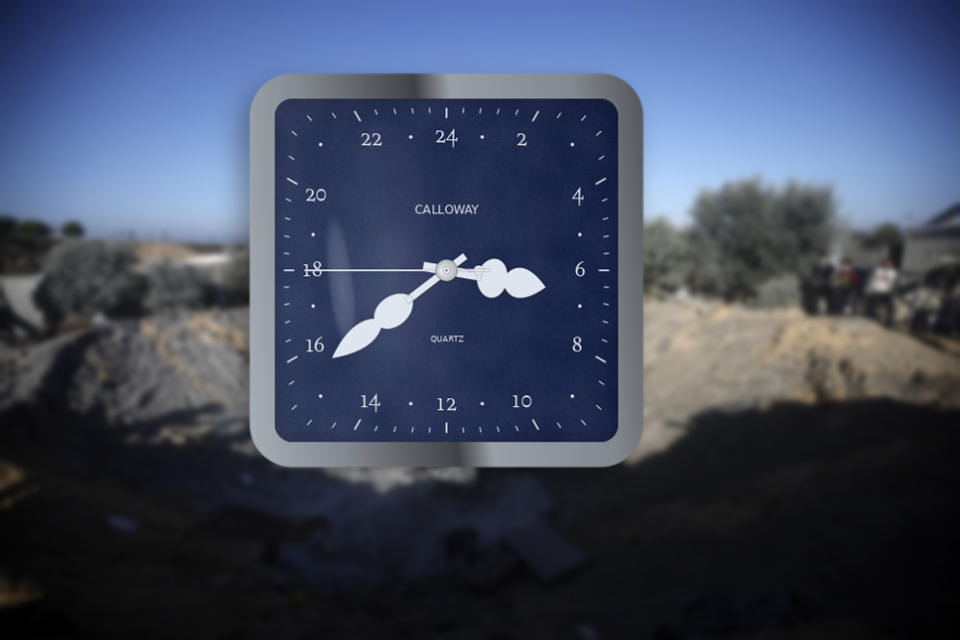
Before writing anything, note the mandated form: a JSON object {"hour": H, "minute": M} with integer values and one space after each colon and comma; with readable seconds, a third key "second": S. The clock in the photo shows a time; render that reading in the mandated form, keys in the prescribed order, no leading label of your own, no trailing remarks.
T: {"hour": 6, "minute": 38, "second": 45}
